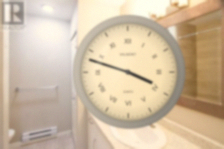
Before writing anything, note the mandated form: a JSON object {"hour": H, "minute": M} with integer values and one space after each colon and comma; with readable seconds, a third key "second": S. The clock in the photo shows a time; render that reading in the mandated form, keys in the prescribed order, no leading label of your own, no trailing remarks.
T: {"hour": 3, "minute": 48}
